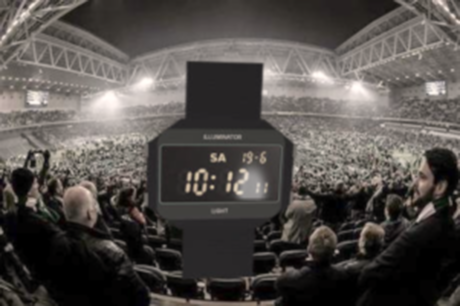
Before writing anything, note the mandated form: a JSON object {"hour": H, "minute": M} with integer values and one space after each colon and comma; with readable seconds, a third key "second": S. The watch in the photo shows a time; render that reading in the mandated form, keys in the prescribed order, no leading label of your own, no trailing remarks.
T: {"hour": 10, "minute": 12, "second": 11}
